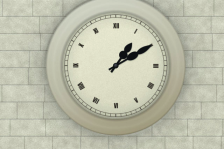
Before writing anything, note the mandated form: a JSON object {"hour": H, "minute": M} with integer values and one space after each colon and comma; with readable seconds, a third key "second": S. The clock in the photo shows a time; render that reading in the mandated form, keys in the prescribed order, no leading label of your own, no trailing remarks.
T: {"hour": 1, "minute": 10}
